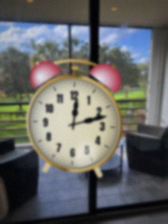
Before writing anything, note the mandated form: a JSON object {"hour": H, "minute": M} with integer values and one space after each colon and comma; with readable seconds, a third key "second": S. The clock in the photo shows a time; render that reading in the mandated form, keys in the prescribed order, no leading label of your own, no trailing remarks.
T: {"hour": 12, "minute": 12}
